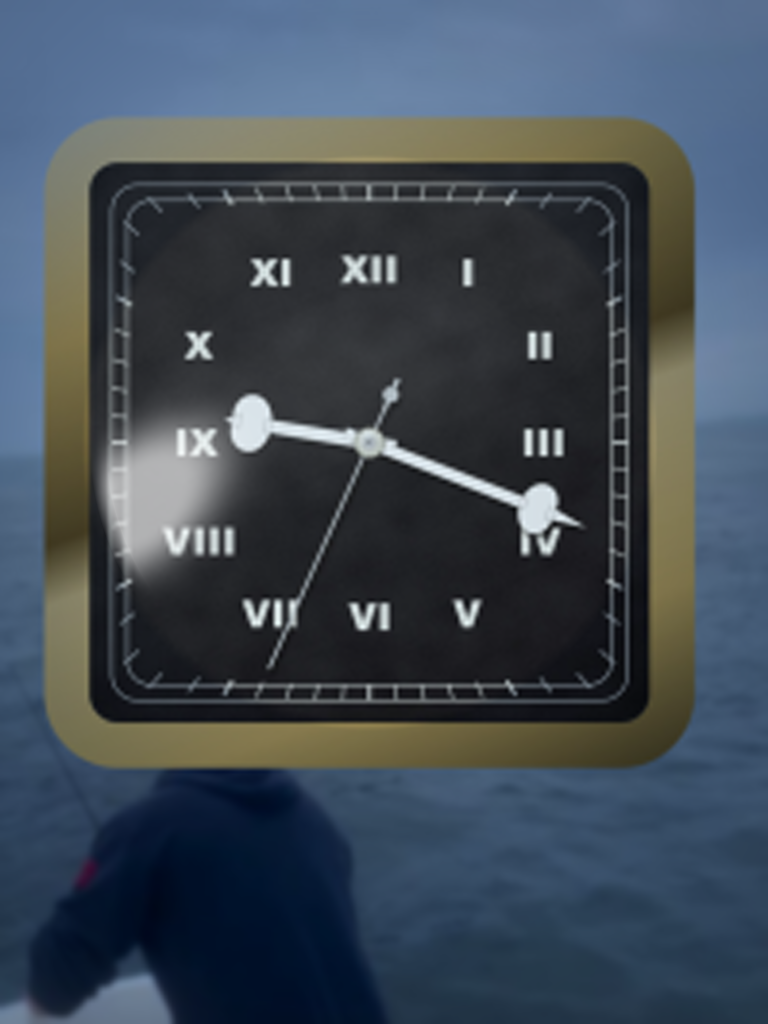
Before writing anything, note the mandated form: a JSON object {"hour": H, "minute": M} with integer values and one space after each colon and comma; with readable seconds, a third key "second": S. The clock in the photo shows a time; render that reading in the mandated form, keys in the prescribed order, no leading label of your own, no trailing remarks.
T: {"hour": 9, "minute": 18, "second": 34}
